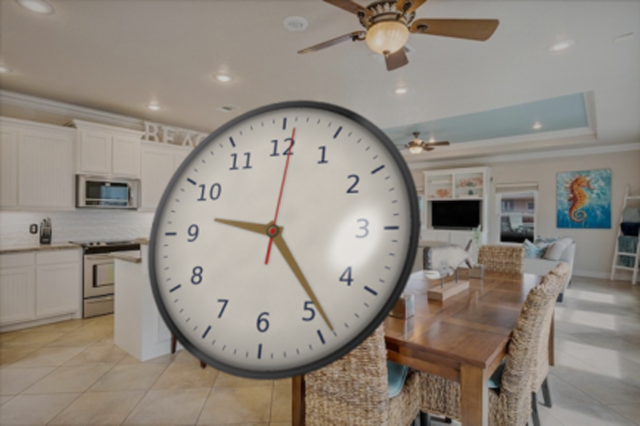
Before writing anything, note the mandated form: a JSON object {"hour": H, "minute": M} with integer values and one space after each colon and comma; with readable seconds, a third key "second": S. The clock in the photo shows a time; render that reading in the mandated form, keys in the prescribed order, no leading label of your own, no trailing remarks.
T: {"hour": 9, "minute": 24, "second": 1}
